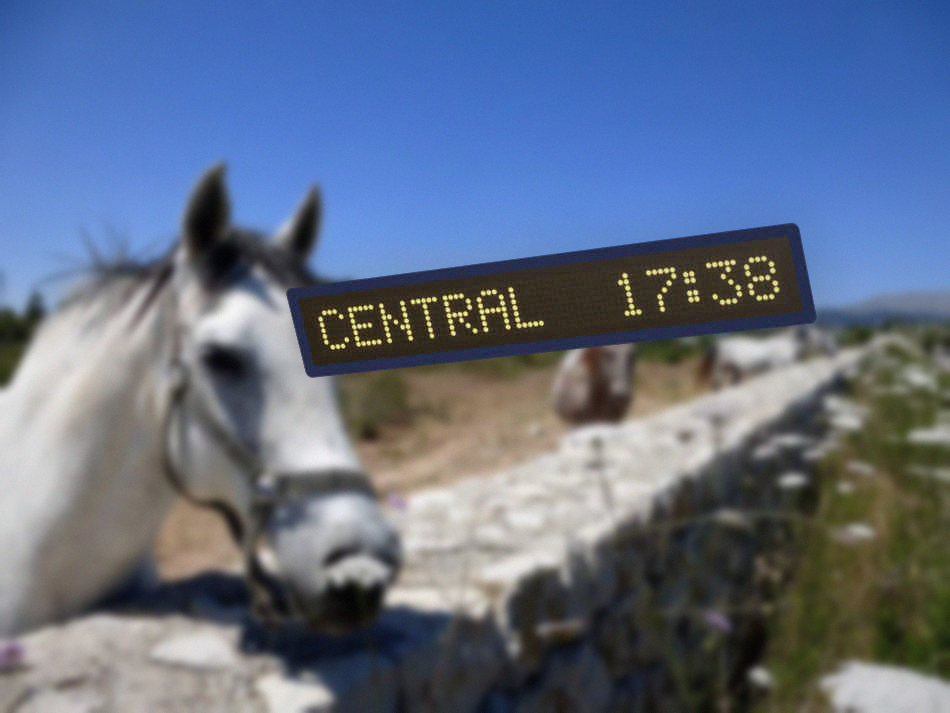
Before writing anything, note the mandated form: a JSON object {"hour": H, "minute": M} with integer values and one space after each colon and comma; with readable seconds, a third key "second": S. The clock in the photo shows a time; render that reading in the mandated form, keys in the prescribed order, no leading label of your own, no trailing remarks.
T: {"hour": 17, "minute": 38}
